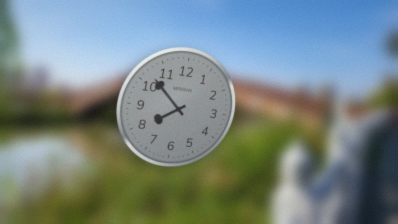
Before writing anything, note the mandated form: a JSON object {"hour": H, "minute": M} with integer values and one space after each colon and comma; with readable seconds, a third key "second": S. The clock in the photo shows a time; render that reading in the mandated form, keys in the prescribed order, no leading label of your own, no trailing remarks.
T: {"hour": 7, "minute": 52}
